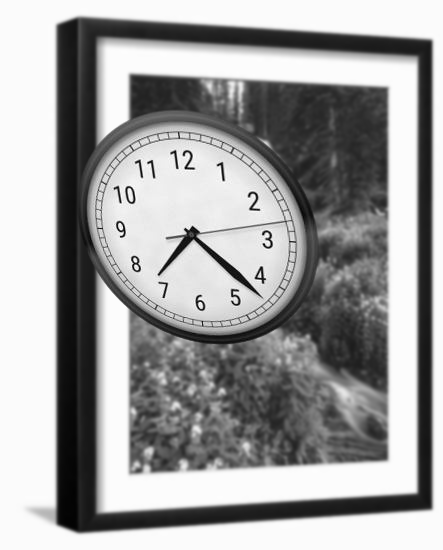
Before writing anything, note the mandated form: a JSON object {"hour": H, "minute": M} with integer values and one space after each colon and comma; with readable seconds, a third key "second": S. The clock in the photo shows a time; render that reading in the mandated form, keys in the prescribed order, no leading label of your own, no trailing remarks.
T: {"hour": 7, "minute": 22, "second": 13}
